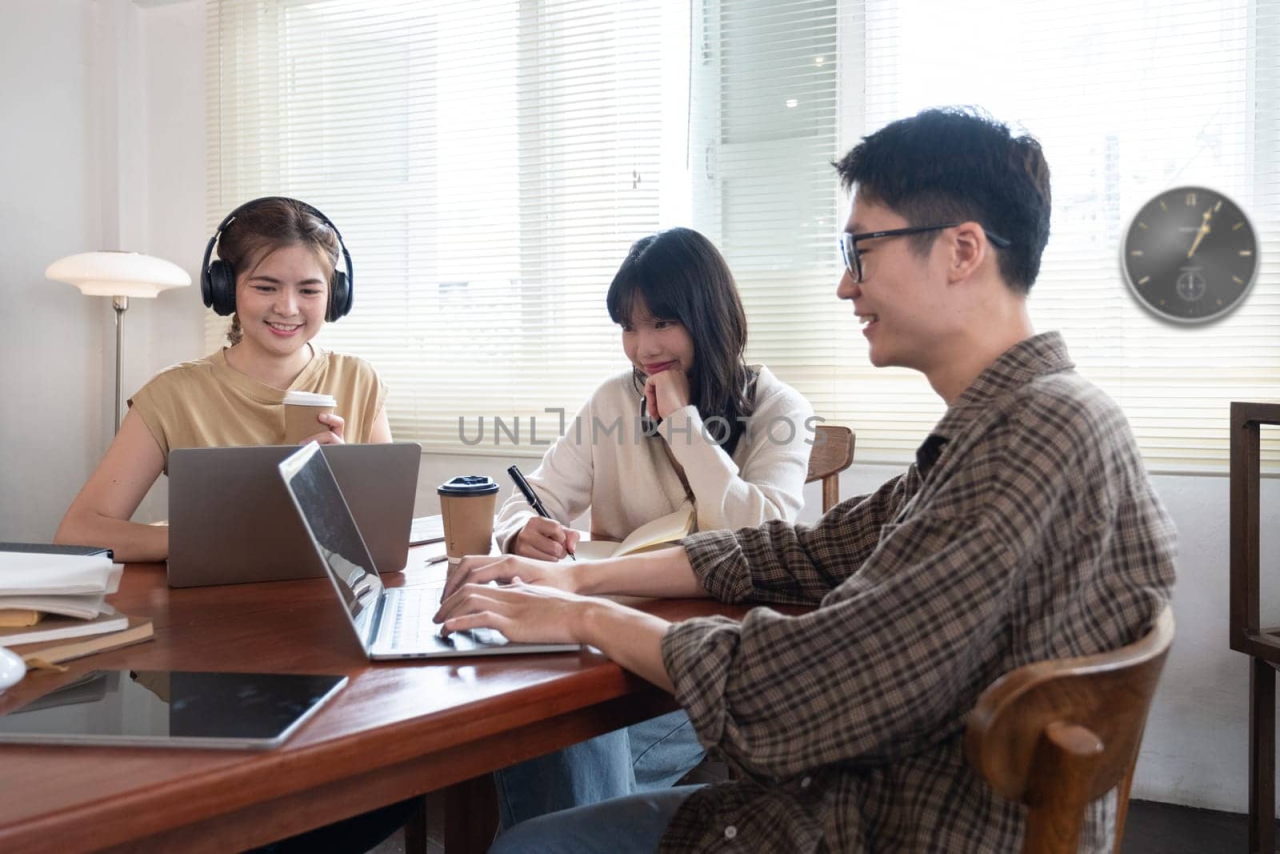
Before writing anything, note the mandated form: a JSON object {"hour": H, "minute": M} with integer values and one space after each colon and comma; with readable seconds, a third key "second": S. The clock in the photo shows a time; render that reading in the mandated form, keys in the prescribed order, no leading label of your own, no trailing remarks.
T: {"hour": 1, "minute": 4}
